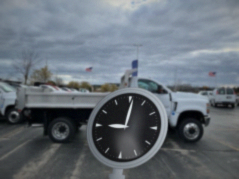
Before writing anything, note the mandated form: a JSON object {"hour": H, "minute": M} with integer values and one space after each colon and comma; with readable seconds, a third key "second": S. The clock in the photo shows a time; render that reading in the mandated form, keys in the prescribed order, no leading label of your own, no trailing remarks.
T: {"hour": 9, "minute": 1}
